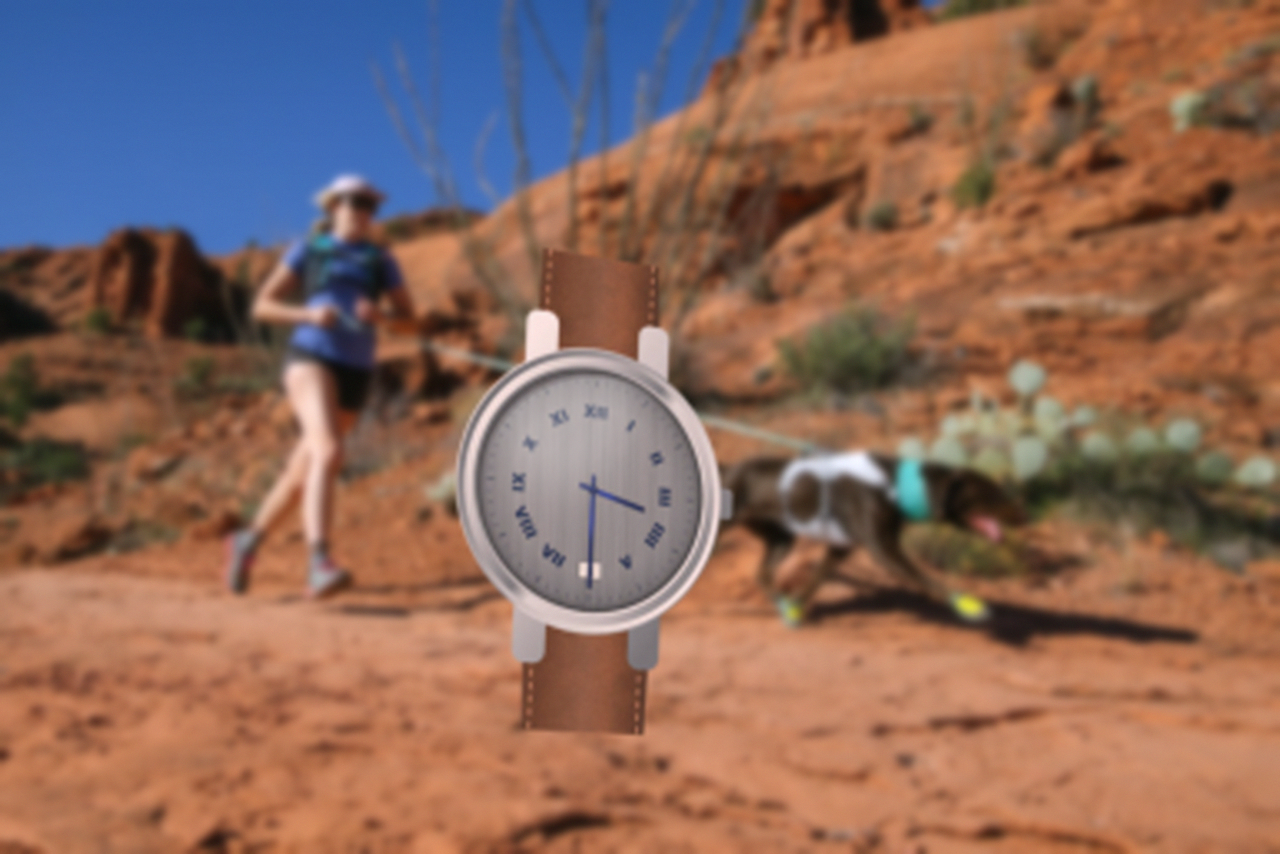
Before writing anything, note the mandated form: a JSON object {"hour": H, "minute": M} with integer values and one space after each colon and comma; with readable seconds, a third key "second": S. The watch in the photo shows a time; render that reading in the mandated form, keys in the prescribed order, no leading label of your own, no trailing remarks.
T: {"hour": 3, "minute": 30}
